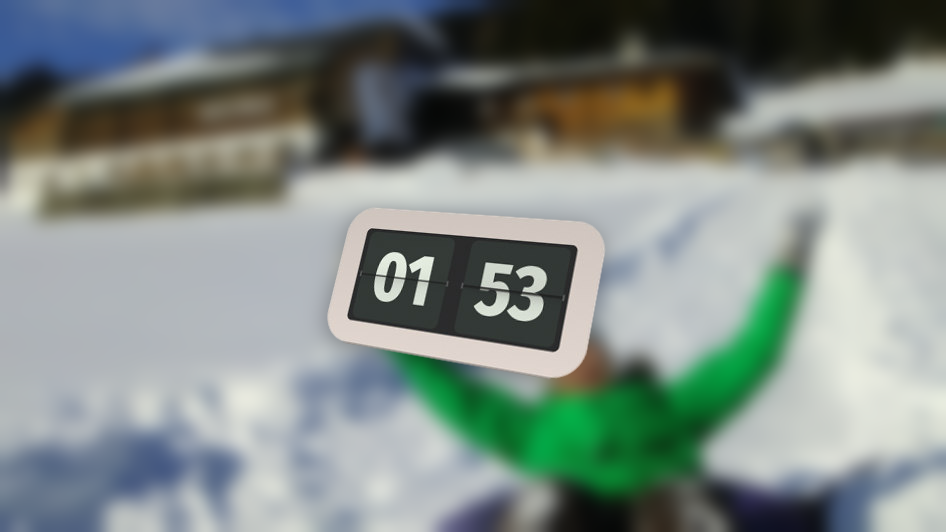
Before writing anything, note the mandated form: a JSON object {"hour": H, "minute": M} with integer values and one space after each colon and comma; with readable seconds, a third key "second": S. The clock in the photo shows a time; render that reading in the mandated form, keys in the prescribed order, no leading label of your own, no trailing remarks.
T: {"hour": 1, "minute": 53}
